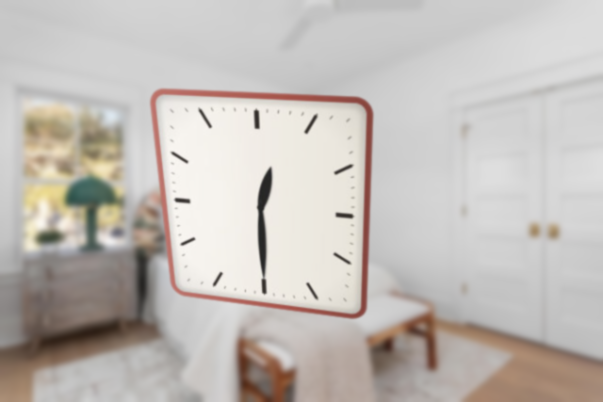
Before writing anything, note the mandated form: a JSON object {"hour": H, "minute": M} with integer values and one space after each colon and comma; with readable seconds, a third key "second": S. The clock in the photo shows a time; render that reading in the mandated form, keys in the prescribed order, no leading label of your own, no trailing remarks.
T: {"hour": 12, "minute": 30}
